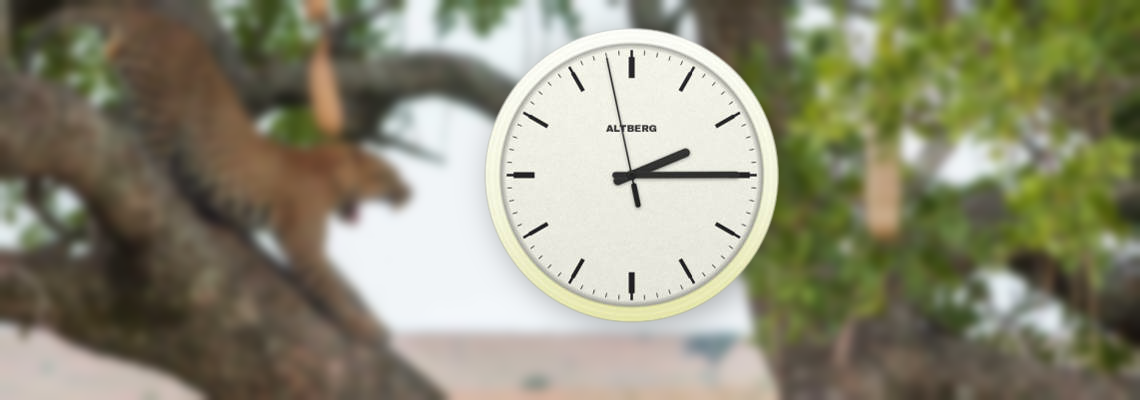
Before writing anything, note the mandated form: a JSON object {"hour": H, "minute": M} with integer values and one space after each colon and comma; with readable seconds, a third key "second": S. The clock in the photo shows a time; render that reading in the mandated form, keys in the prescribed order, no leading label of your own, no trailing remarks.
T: {"hour": 2, "minute": 14, "second": 58}
